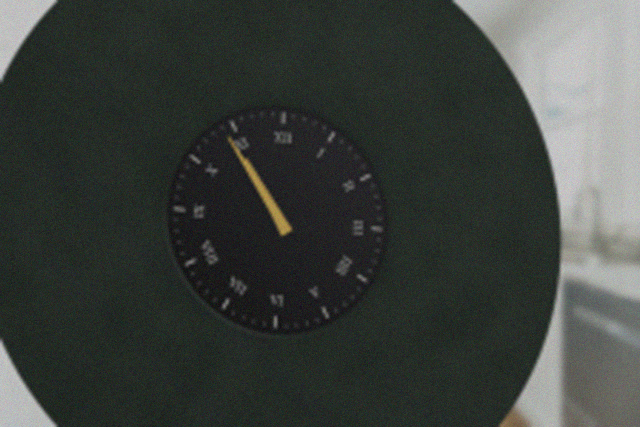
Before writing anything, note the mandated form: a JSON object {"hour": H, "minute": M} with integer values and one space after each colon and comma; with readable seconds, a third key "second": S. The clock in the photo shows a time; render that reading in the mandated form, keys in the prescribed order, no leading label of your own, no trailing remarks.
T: {"hour": 10, "minute": 54}
